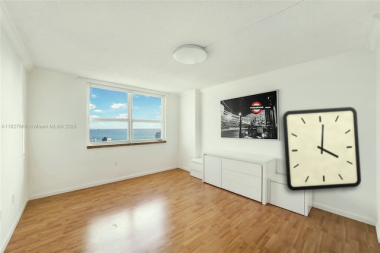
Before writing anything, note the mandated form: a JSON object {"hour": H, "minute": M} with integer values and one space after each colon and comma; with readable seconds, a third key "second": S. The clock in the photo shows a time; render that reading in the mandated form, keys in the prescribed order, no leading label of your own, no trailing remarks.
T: {"hour": 4, "minute": 1}
